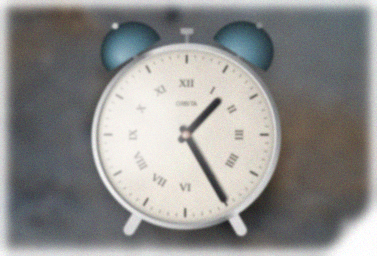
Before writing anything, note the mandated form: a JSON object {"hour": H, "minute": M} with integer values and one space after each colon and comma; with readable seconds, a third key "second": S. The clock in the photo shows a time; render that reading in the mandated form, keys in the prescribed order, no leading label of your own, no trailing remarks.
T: {"hour": 1, "minute": 25}
